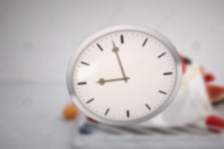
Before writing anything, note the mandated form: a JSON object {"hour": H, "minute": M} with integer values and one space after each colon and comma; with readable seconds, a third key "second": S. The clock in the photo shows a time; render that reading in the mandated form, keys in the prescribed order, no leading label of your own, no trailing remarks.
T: {"hour": 8, "minute": 58}
